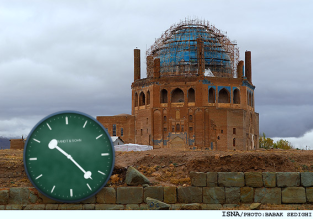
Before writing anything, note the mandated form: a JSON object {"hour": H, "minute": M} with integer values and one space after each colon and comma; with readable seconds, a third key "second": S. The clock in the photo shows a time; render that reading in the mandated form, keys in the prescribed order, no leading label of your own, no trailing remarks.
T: {"hour": 10, "minute": 23}
